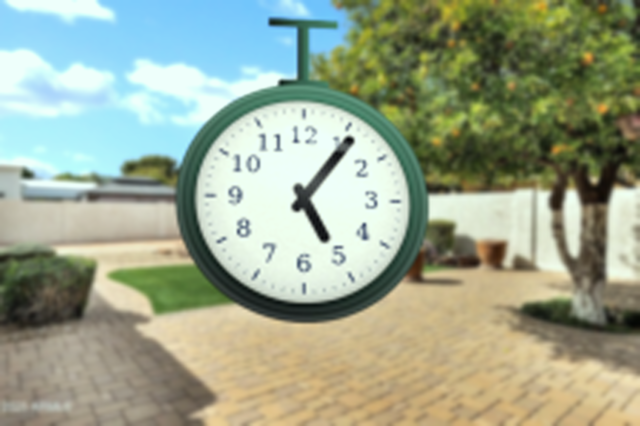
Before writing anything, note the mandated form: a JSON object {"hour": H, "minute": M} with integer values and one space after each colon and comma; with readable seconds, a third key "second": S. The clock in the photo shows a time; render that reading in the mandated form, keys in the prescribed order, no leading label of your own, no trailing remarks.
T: {"hour": 5, "minute": 6}
